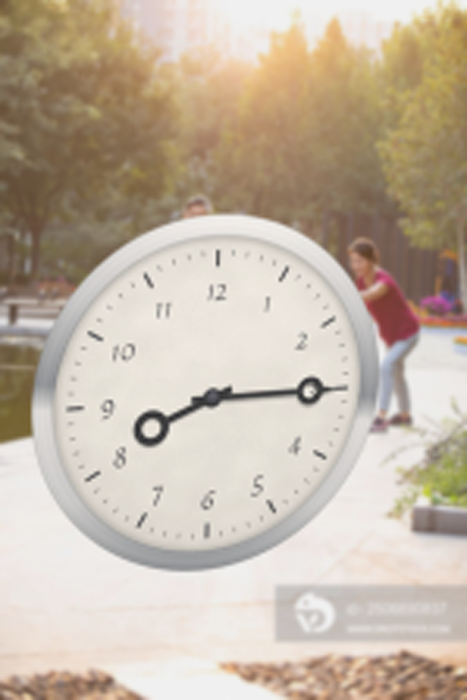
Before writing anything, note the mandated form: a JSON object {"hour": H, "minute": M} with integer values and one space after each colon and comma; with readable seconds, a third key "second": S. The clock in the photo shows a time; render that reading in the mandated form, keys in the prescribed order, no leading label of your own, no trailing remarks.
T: {"hour": 8, "minute": 15}
